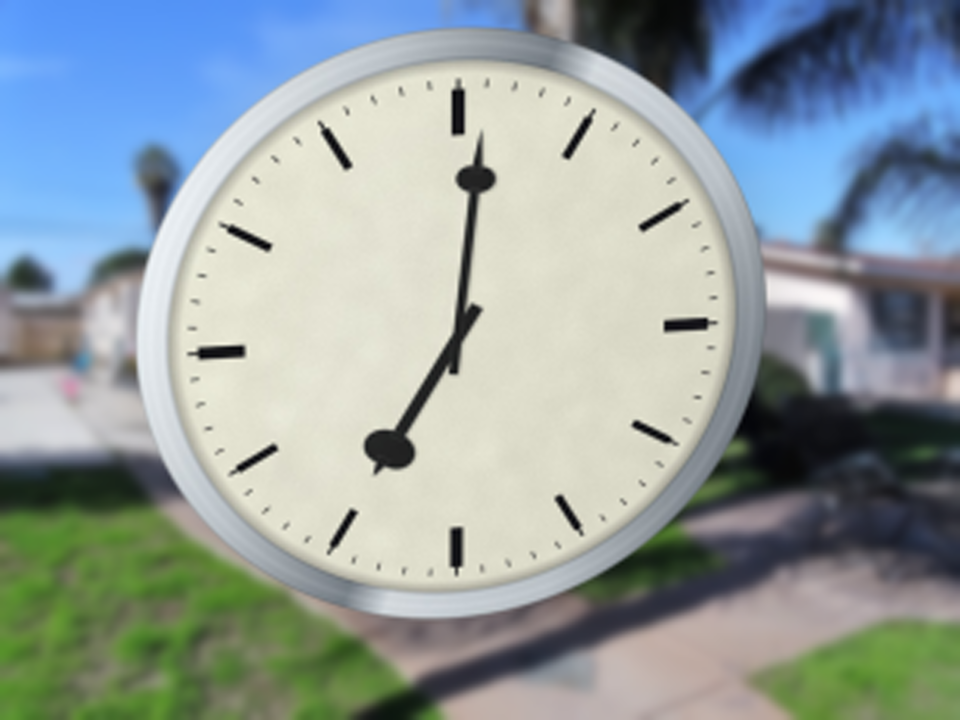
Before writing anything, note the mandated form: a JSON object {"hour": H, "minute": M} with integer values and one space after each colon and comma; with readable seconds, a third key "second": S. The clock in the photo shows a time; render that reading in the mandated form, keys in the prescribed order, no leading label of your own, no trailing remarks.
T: {"hour": 7, "minute": 1}
